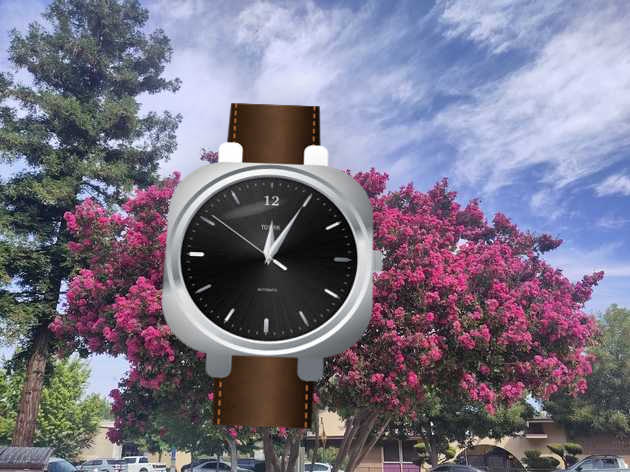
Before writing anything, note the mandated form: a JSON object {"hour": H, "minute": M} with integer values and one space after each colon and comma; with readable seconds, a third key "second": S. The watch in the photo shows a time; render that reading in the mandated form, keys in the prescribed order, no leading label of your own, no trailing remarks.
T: {"hour": 12, "minute": 4, "second": 51}
